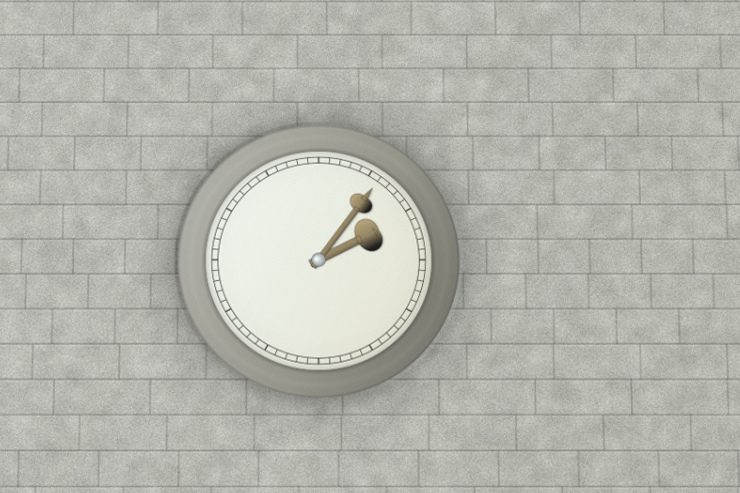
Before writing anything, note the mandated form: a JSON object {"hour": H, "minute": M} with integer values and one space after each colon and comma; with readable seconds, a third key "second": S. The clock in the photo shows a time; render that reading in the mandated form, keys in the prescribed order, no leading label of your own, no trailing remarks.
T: {"hour": 2, "minute": 6}
